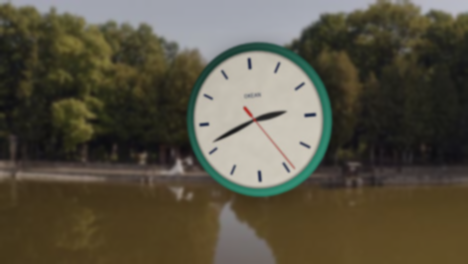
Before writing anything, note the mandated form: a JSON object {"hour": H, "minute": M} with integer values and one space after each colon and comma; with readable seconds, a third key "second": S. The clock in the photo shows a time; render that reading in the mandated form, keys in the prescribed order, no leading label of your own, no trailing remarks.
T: {"hour": 2, "minute": 41, "second": 24}
